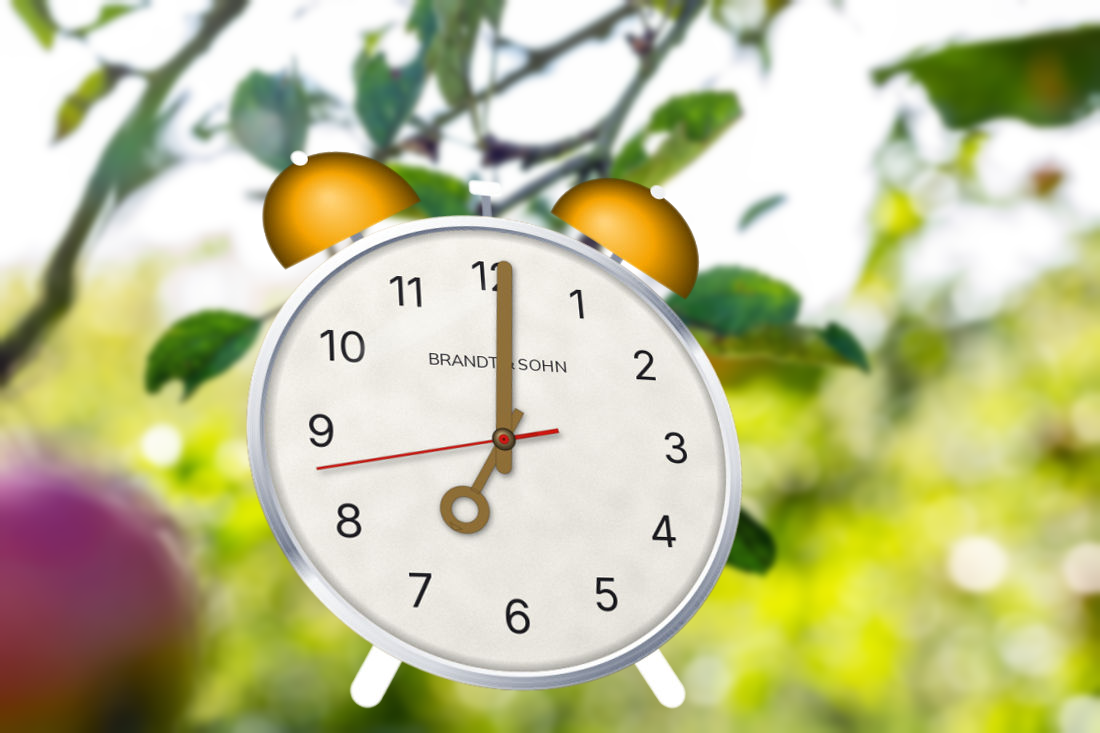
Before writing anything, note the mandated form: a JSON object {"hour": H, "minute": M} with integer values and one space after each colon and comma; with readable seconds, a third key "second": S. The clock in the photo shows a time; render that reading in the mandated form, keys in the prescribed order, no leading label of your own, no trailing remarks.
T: {"hour": 7, "minute": 0, "second": 43}
